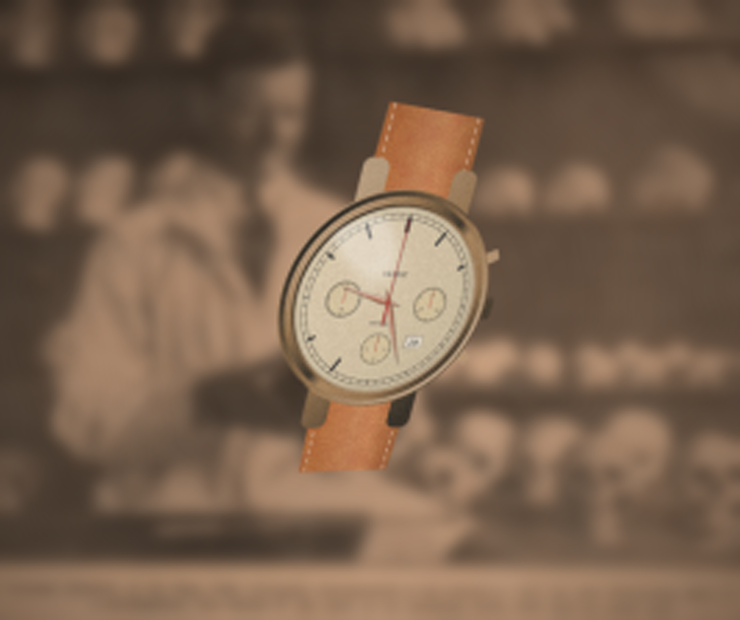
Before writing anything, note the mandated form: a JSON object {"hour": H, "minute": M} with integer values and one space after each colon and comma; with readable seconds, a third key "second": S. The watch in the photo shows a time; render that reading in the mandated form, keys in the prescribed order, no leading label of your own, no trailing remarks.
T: {"hour": 9, "minute": 26}
